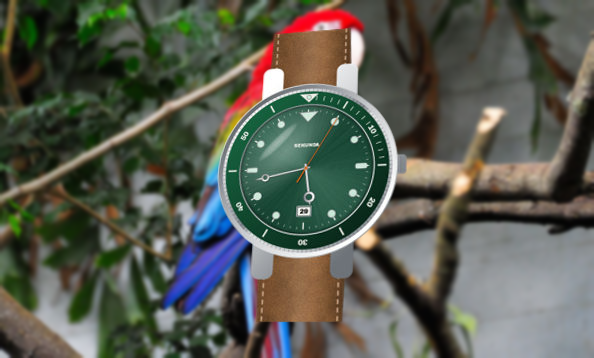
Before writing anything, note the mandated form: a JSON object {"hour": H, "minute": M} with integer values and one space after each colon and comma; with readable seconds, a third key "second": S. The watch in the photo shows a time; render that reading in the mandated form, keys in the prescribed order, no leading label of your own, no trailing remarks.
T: {"hour": 5, "minute": 43, "second": 5}
